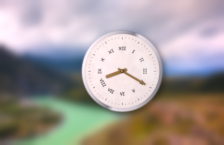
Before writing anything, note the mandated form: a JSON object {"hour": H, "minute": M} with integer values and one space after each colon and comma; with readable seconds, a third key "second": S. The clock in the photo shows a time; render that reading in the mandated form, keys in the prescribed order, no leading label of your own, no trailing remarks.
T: {"hour": 8, "minute": 20}
